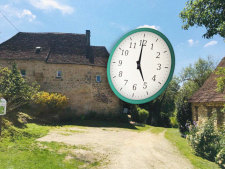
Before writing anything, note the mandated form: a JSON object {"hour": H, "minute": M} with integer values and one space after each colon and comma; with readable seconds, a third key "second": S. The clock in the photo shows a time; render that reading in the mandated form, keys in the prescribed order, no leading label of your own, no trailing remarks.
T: {"hour": 5, "minute": 0}
